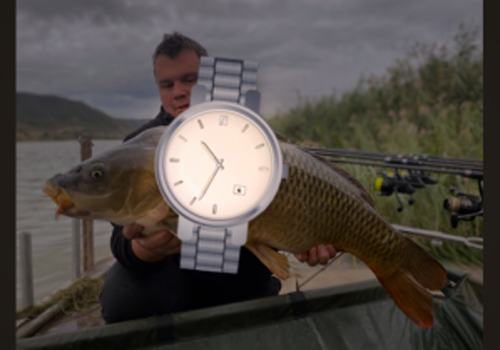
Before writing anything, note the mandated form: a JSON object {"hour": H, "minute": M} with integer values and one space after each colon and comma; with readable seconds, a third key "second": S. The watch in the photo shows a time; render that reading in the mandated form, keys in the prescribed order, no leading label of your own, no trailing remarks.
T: {"hour": 10, "minute": 34}
